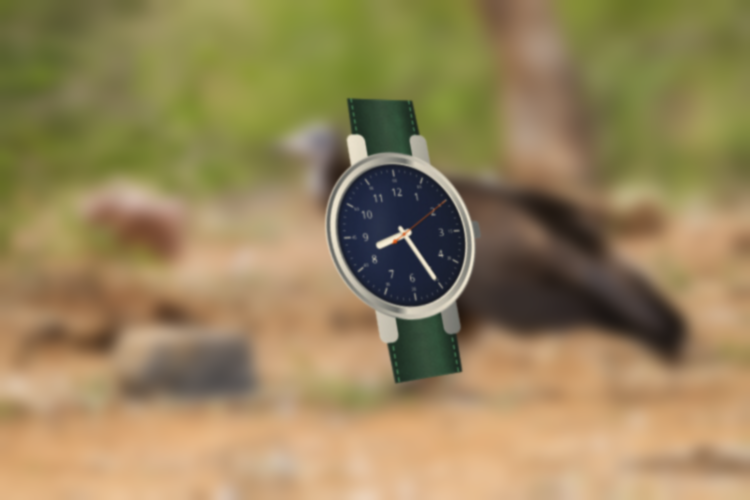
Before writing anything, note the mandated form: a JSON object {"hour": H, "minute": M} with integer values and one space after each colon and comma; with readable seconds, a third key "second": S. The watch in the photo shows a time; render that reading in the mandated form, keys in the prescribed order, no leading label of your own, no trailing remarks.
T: {"hour": 8, "minute": 25, "second": 10}
